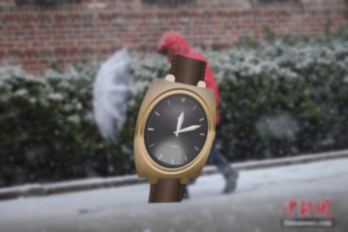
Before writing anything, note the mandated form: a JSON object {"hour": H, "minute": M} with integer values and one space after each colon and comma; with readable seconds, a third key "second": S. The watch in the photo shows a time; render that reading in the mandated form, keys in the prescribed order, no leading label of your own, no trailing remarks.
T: {"hour": 12, "minute": 12}
